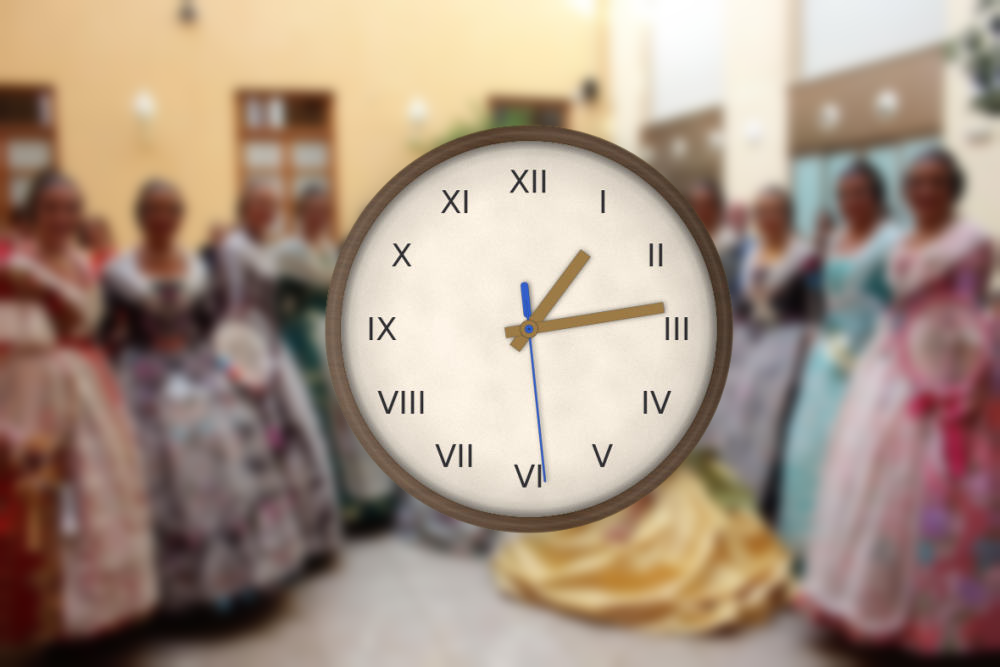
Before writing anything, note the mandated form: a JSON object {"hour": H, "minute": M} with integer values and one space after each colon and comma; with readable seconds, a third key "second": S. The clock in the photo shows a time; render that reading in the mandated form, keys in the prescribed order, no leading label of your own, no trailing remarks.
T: {"hour": 1, "minute": 13, "second": 29}
